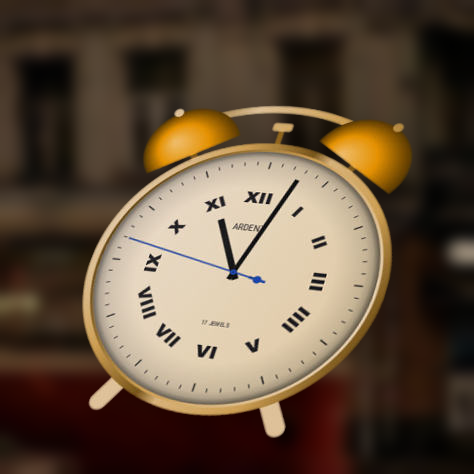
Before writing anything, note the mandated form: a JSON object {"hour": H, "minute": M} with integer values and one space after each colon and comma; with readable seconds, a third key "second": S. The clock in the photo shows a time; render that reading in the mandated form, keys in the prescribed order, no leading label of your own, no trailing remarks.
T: {"hour": 11, "minute": 2, "second": 47}
